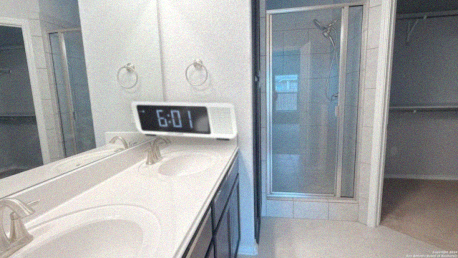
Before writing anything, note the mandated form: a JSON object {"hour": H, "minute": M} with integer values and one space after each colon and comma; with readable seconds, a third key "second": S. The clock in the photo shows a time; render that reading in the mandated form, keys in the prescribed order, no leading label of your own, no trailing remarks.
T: {"hour": 6, "minute": 1}
